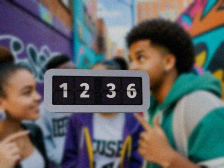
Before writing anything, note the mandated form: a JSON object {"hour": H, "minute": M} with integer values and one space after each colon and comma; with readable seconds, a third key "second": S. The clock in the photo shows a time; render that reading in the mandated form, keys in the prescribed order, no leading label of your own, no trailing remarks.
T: {"hour": 12, "minute": 36}
